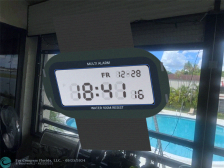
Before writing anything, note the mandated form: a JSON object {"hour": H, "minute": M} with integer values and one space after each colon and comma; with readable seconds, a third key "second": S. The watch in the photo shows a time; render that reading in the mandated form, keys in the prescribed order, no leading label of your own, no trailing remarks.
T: {"hour": 18, "minute": 41, "second": 16}
